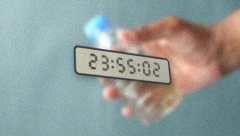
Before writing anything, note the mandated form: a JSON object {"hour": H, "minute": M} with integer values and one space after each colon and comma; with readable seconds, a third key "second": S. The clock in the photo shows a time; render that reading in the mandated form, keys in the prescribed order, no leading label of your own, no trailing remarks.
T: {"hour": 23, "minute": 55, "second": 2}
